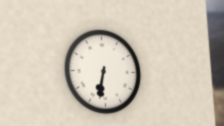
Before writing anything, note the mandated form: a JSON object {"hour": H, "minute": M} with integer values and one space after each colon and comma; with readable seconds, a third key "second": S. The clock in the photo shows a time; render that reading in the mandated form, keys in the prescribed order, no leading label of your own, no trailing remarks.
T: {"hour": 6, "minute": 32}
